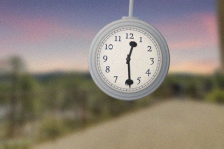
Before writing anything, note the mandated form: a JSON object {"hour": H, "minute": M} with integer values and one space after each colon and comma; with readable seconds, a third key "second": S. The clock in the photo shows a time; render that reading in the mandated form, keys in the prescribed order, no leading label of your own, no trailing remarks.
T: {"hour": 12, "minute": 29}
